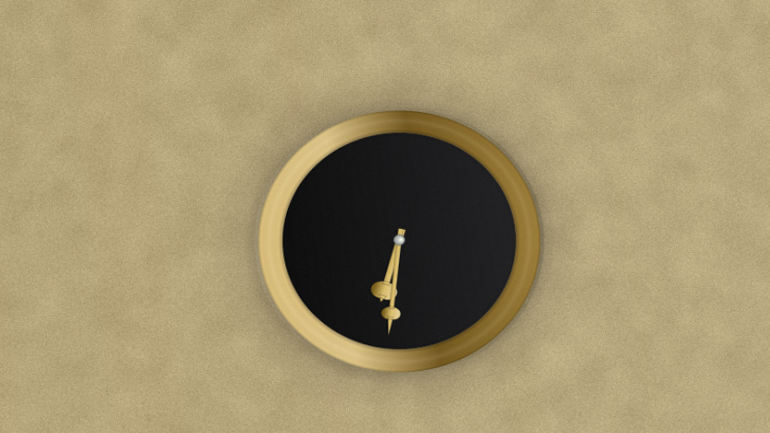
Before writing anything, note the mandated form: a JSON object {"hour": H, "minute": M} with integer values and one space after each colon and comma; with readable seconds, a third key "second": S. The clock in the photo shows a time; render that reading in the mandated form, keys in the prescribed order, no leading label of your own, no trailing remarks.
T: {"hour": 6, "minute": 31}
